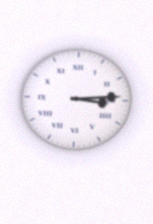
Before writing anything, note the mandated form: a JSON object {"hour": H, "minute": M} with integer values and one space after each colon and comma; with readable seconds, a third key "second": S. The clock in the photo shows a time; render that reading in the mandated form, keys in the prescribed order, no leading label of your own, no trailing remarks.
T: {"hour": 3, "minute": 14}
